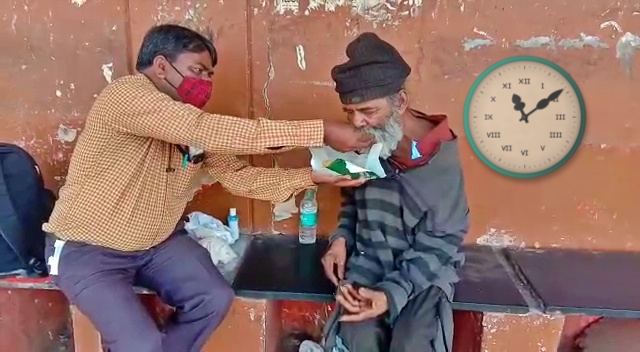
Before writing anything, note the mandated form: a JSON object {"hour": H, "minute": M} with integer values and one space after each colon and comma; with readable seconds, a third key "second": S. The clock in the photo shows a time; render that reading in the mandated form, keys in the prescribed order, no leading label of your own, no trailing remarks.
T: {"hour": 11, "minute": 9}
